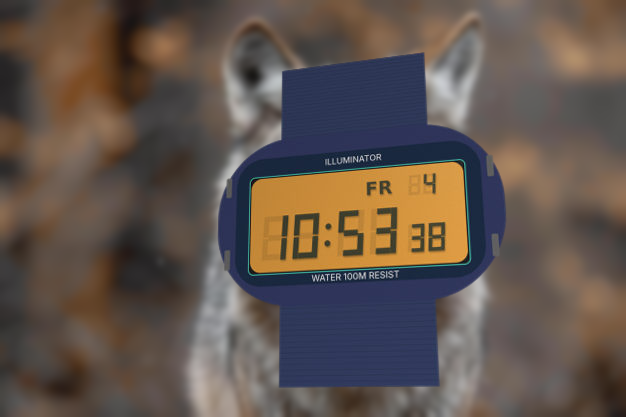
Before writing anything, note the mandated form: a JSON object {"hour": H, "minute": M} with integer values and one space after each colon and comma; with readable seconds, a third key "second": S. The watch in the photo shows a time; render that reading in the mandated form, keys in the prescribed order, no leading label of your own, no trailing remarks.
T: {"hour": 10, "minute": 53, "second": 38}
